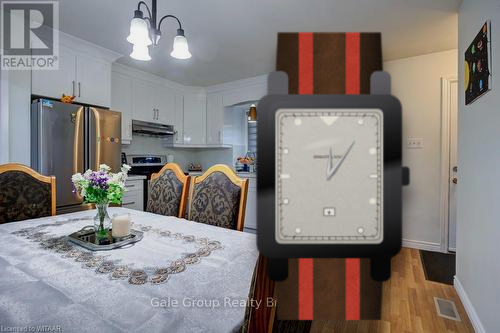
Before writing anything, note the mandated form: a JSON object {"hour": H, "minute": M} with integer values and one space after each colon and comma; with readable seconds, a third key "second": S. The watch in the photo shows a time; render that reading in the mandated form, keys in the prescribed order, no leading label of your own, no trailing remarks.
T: {"hour": 12, "minute": 6}
